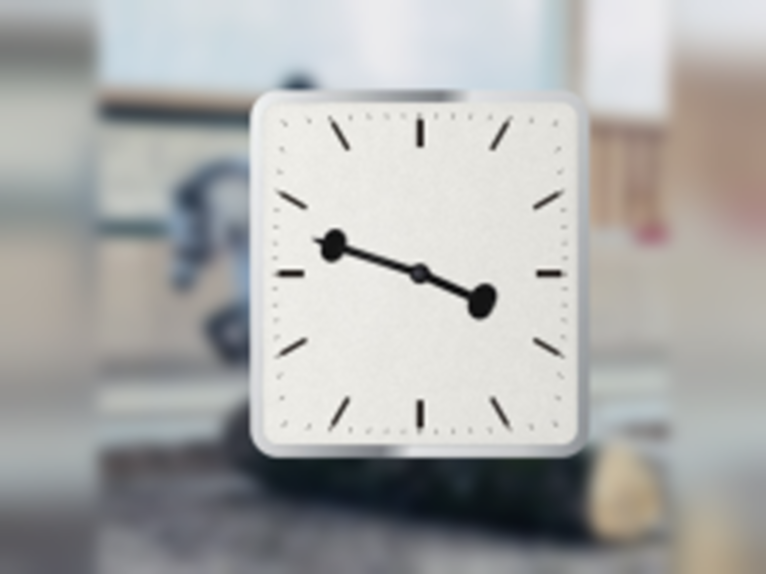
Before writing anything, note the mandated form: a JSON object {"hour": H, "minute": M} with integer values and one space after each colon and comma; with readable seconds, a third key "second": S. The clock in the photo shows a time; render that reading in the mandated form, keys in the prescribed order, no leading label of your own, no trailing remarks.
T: {"hour": 3, "minute": 48}
